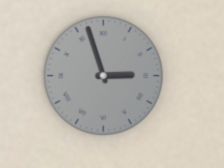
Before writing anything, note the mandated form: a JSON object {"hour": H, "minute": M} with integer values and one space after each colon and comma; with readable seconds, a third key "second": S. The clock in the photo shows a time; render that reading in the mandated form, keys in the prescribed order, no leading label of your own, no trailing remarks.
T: {"hour": 2, "minute": 57}
